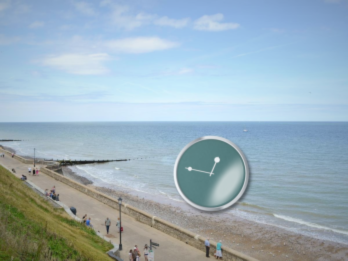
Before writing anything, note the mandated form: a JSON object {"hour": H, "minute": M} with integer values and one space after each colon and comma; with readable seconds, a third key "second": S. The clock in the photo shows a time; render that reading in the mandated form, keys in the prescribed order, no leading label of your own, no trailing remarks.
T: {"hour": 12, "minute": 47}
